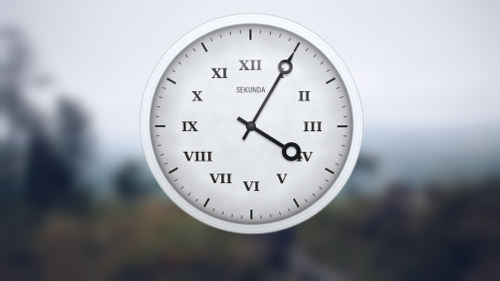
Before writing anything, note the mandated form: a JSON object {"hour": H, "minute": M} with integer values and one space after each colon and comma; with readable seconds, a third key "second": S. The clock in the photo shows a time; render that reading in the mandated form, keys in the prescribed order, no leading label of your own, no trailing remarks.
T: {"hour": 4, "minute": 5}
